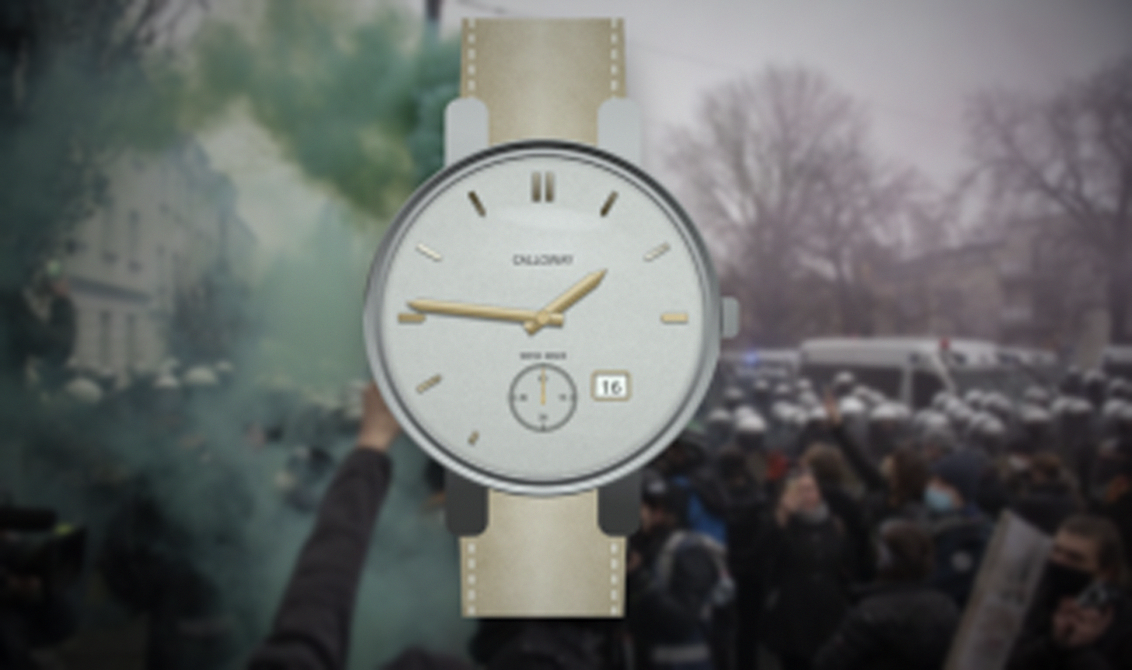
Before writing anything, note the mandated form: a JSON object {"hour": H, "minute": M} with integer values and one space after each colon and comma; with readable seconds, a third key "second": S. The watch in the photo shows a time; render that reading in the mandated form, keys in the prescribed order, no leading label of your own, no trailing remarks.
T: {"hour": 1, "minute": 46}
